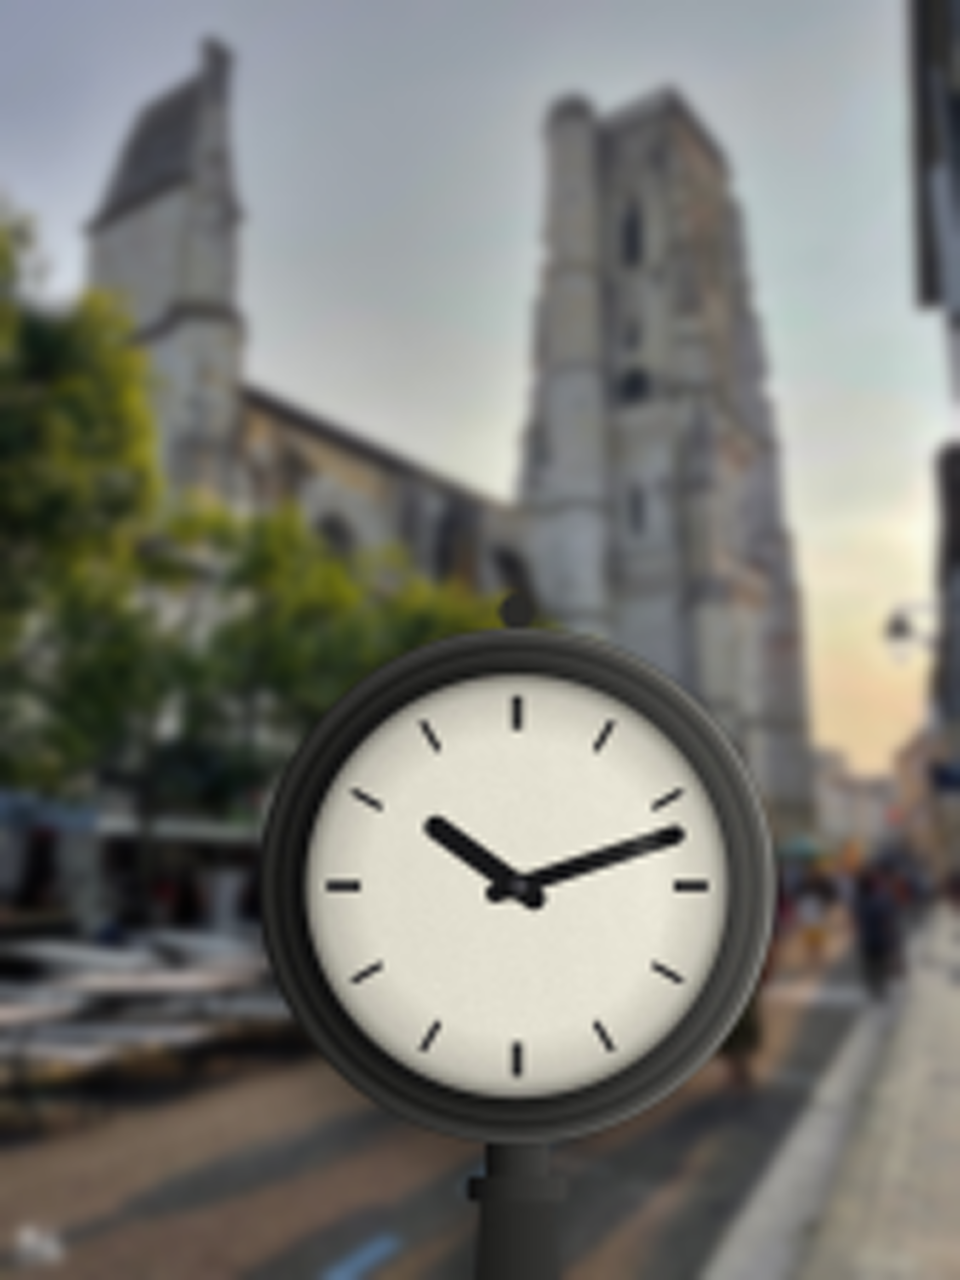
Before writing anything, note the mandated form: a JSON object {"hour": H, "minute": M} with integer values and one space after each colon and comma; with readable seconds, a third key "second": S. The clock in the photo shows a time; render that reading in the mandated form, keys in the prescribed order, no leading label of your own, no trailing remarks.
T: {"hour": 10, "minute": 12}
